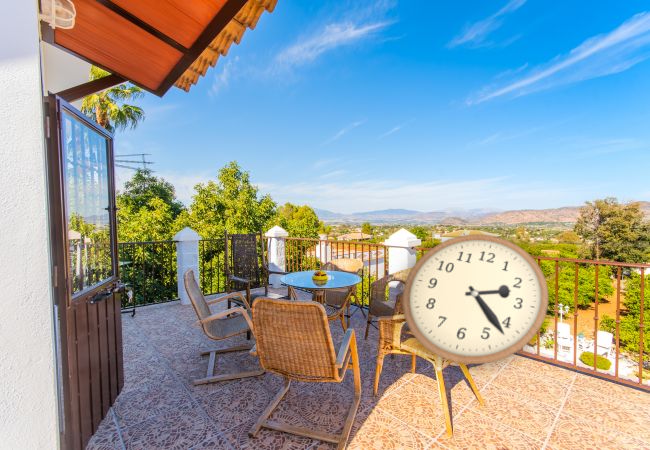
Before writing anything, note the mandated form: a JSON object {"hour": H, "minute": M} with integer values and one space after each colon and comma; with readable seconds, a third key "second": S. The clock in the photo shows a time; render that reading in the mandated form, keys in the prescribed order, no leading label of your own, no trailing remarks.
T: {"hour": 2, "minute": 22}
